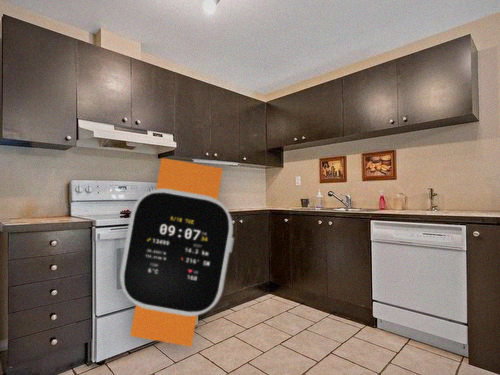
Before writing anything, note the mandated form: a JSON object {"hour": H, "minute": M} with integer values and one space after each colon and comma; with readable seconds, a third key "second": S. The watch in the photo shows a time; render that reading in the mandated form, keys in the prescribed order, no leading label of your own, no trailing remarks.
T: {"hour": 9, "minute": 7}
